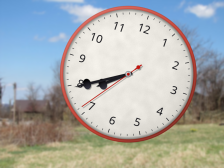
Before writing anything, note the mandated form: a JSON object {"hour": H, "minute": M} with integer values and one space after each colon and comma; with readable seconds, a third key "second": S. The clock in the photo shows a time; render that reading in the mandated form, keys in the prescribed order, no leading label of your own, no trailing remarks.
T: {"hour": 7, "minute": 39, "second": 36}
